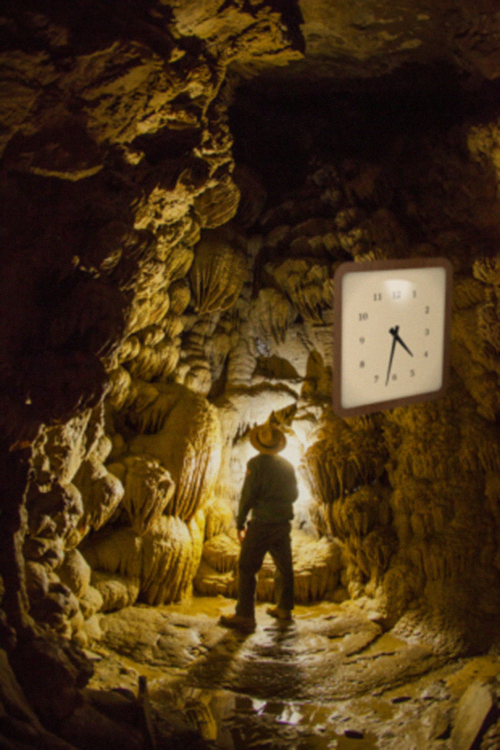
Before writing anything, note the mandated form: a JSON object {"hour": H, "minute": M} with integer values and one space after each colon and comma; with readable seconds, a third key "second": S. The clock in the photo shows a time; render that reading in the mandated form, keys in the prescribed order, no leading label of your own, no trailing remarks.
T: {"hour": 4, "minute": 32}
